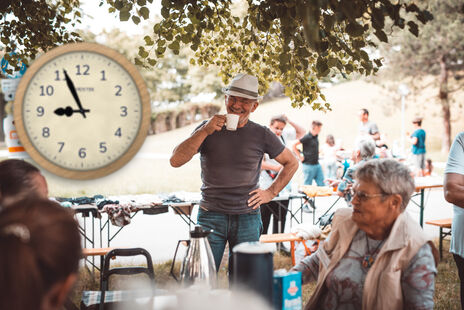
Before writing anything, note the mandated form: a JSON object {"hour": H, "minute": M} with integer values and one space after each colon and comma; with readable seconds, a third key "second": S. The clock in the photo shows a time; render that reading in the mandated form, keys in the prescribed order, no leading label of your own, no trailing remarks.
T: {"hour": 8, "minute": 56}
